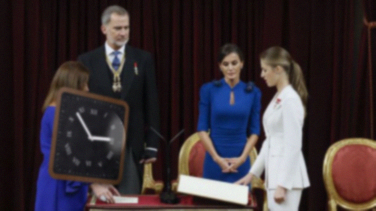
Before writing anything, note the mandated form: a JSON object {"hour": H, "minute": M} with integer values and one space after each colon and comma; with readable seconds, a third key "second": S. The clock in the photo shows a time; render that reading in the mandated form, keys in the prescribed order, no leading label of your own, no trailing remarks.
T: {"hour": 2, "minute": 53}
